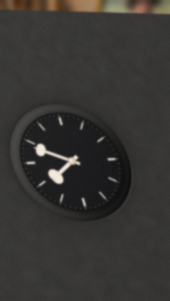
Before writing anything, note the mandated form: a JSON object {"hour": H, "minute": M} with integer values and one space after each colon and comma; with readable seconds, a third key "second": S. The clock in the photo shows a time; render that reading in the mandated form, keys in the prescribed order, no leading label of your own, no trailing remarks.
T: {"hour": 7, "minute": 49}
